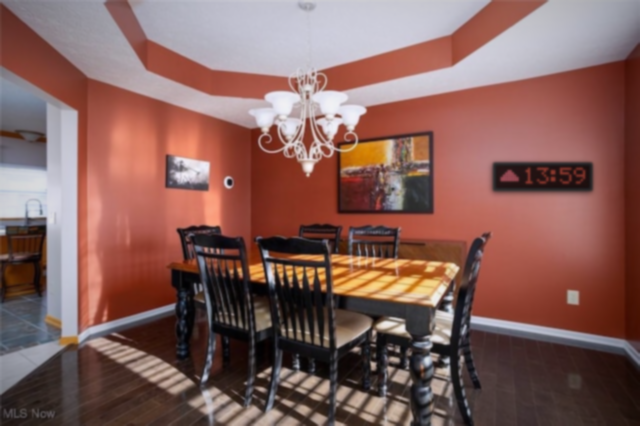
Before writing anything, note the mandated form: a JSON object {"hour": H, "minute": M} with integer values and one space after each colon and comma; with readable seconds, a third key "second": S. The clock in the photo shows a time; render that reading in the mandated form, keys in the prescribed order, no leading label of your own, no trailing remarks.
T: {"hour": 13, "minute": 59}
